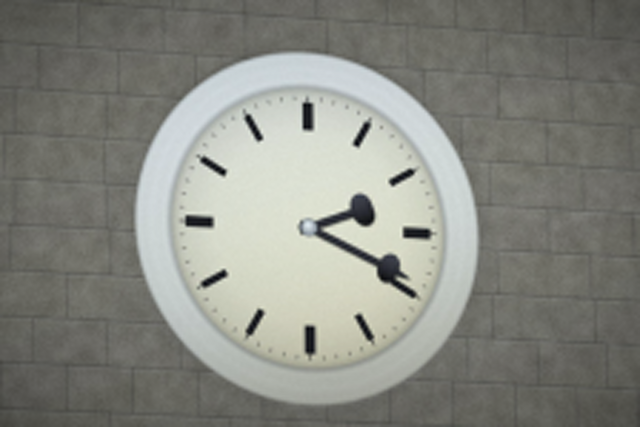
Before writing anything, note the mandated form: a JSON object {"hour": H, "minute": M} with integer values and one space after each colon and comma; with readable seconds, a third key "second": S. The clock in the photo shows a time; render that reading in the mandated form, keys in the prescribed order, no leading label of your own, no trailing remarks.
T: {"hour": 2, "minute": 19}
